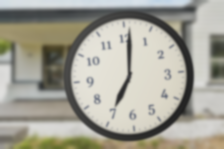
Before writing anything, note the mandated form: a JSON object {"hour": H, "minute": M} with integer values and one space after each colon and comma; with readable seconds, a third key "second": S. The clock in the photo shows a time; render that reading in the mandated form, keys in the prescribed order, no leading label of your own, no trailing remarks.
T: {"hour": 7, "minute": 1}
